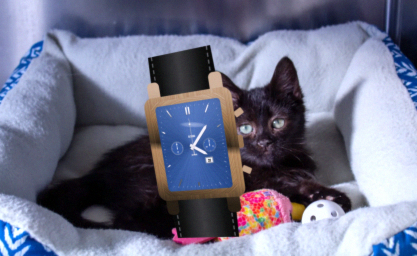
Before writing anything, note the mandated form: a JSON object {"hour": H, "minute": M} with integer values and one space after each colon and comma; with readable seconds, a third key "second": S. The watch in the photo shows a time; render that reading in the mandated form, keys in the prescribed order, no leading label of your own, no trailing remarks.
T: {"hour": 4, "minute": 7}
